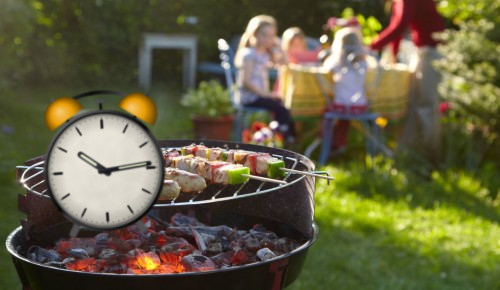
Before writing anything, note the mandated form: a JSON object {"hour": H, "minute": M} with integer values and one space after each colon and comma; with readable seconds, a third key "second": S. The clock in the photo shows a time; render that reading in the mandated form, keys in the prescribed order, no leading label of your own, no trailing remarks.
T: {"hour": 10, "minute": 14}
